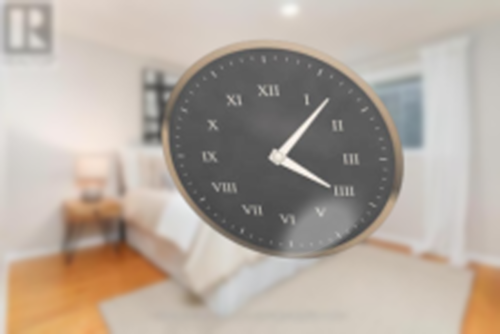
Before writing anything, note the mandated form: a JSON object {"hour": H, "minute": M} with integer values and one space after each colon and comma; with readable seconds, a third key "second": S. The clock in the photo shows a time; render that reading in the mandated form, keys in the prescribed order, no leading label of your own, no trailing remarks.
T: {"hour": 4, "minute": 7}
